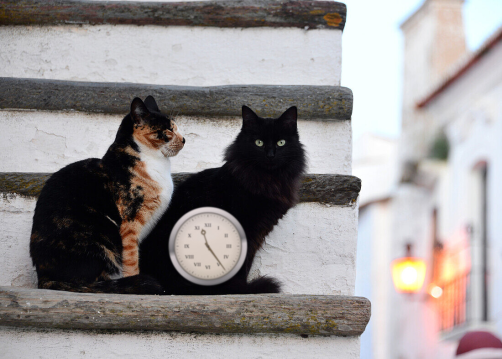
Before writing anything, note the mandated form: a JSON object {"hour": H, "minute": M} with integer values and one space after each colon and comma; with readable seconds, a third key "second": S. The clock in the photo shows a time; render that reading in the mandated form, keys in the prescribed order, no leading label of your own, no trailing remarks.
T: {"hour": 11, "minute": 24}
